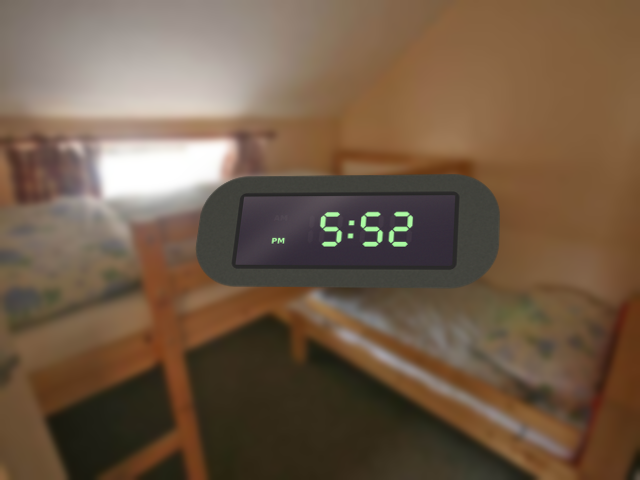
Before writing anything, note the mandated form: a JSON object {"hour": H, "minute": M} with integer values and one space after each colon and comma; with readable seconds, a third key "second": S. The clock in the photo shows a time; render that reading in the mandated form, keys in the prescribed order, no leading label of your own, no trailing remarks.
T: {"hour": 5, "minute": 52}
